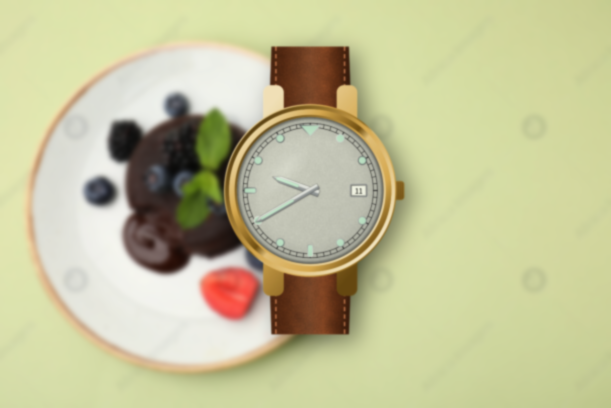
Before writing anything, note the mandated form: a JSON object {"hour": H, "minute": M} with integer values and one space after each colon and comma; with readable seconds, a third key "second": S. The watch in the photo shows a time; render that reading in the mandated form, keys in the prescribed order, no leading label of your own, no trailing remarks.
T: {"hour": 9, "minute": 40}
